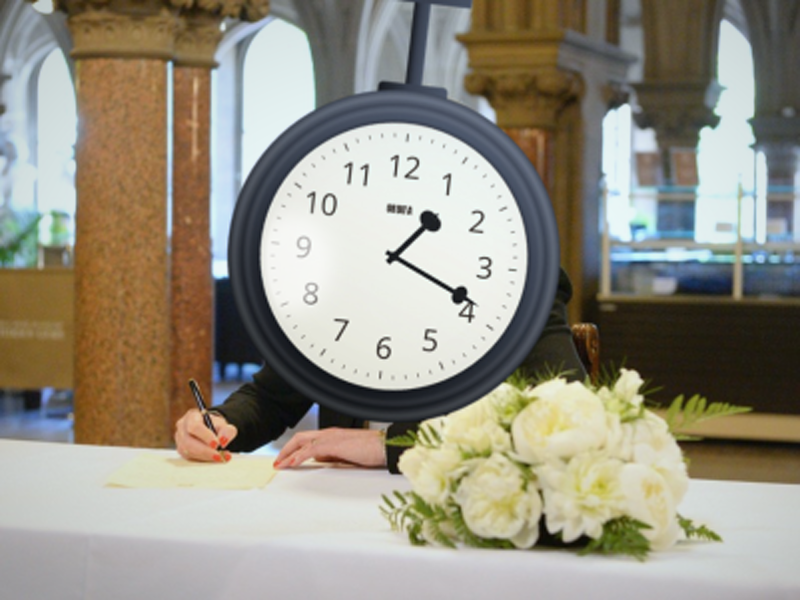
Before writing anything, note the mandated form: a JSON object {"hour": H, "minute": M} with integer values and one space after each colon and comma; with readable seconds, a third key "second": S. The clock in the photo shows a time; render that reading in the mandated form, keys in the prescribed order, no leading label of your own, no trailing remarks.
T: {"hour": 1, "minute": 19}
